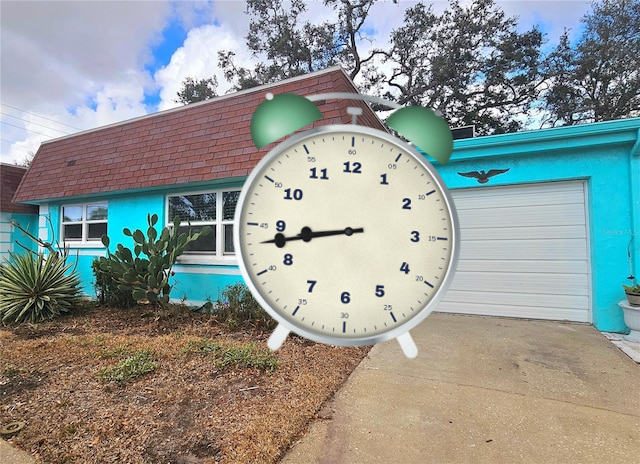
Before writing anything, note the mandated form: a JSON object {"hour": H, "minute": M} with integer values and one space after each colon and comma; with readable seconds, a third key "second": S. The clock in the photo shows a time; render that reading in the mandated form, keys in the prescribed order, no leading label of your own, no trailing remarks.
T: {"hour": 8, "minute": 43}
